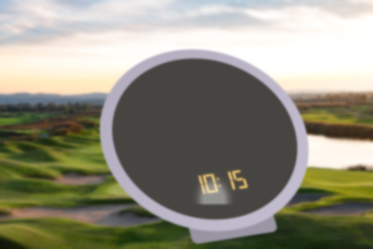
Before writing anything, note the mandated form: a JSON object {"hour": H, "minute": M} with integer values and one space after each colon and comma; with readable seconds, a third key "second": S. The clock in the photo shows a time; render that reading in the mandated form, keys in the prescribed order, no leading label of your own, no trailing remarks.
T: {"hour": 10, "minute": 15}
